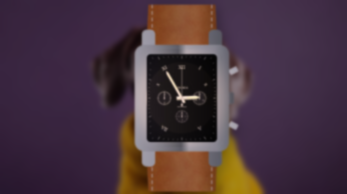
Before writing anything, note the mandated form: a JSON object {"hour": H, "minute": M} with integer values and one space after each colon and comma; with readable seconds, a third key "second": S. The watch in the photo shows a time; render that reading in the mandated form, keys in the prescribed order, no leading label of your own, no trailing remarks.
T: {"hour": 2, "minute": 55}
